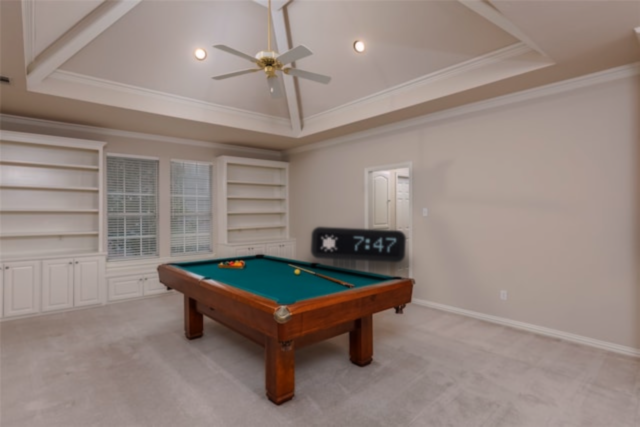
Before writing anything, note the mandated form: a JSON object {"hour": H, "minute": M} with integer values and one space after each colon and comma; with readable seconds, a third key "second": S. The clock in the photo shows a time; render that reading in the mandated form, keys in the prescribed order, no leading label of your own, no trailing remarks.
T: {"hour": 7, "minute": 47}
